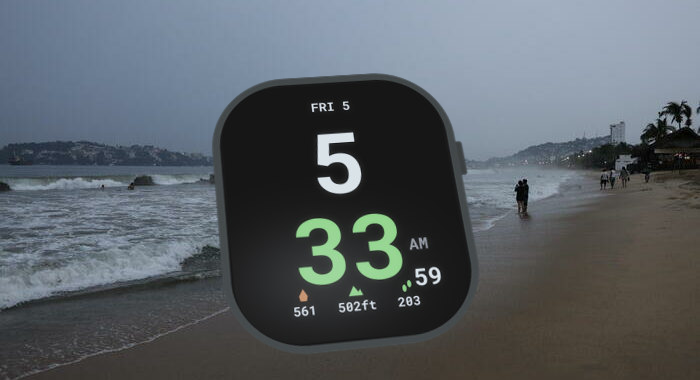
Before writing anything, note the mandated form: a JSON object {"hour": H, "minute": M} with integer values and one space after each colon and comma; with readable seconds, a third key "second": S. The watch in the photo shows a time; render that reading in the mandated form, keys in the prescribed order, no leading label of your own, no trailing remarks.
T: {"hour": 5, "minute": 33, "second": 59}
